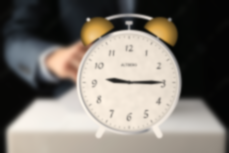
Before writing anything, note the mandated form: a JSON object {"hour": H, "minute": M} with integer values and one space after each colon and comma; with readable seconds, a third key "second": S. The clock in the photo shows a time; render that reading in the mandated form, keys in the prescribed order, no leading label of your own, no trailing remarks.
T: {"hour": 9, "minute": 15}
